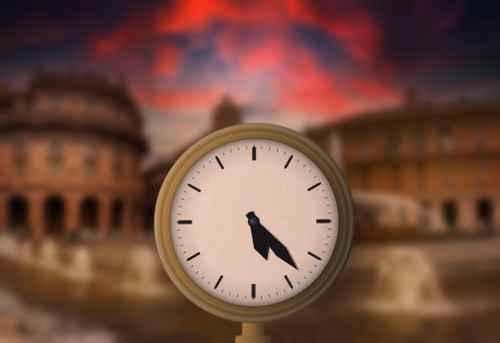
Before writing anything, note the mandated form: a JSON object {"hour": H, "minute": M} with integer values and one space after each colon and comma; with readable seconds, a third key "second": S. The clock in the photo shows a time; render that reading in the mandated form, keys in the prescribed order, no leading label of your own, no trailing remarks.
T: {"hour": 5, "minute": 23}
